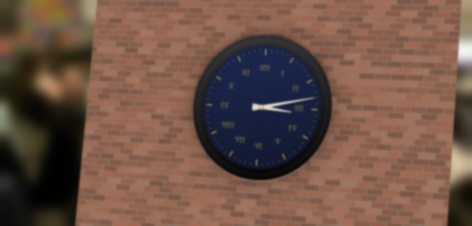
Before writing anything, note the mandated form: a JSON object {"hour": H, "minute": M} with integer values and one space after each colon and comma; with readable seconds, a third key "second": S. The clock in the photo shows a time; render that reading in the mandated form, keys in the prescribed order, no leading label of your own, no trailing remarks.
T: {"hour": 3, "minute": 13}
